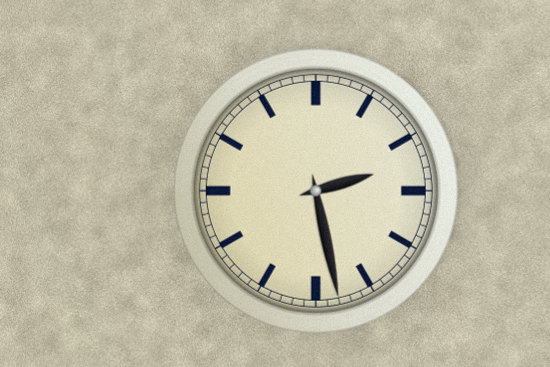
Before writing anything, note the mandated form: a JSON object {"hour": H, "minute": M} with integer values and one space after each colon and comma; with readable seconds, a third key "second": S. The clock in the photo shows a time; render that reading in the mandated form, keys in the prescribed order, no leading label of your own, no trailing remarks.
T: {"hour": 2, "minute": 28}
